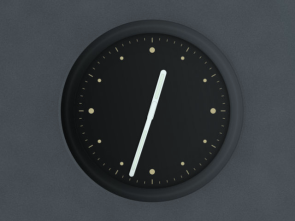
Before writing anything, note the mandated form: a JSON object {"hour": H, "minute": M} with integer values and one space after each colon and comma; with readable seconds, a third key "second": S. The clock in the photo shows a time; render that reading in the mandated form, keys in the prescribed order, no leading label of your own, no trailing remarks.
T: {"hour": 12, "minute": 33}
